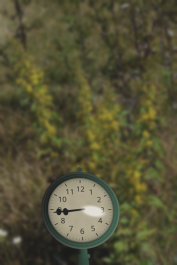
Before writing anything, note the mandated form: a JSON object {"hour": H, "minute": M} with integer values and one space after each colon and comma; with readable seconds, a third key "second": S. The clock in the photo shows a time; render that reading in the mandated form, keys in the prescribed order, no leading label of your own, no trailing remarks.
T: {"hour": 8, "minute": 44}
